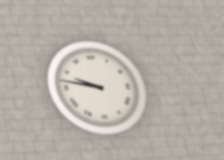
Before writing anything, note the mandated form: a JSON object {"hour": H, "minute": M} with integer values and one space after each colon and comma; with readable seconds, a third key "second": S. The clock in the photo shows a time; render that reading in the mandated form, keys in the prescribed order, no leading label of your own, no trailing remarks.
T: {"hour": 9, "minute": 47}
